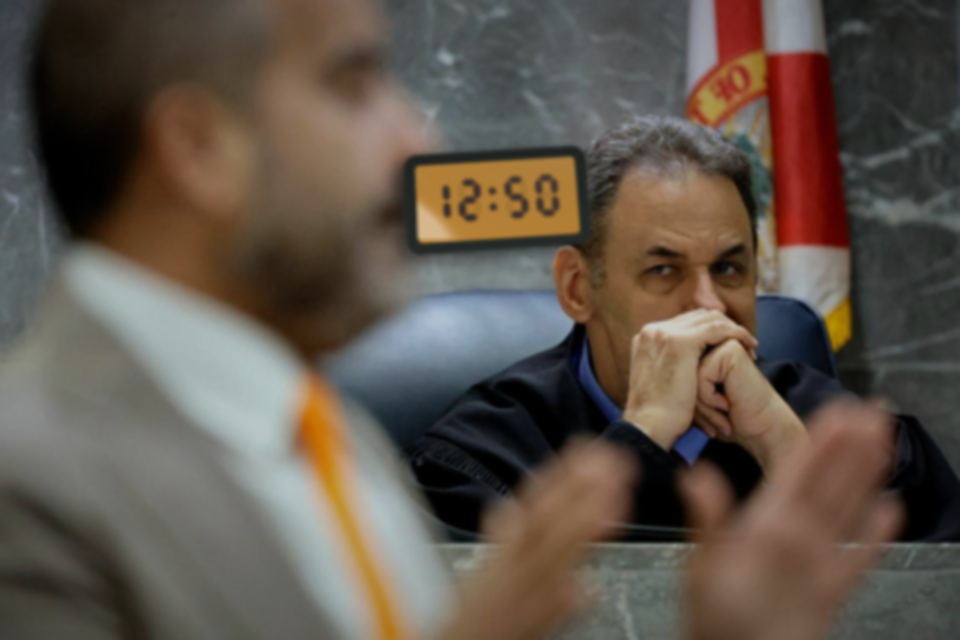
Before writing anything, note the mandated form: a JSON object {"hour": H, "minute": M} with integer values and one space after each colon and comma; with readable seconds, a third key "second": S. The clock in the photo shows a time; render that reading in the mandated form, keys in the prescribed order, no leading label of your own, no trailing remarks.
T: {"hour": 12, "minute": 50}
